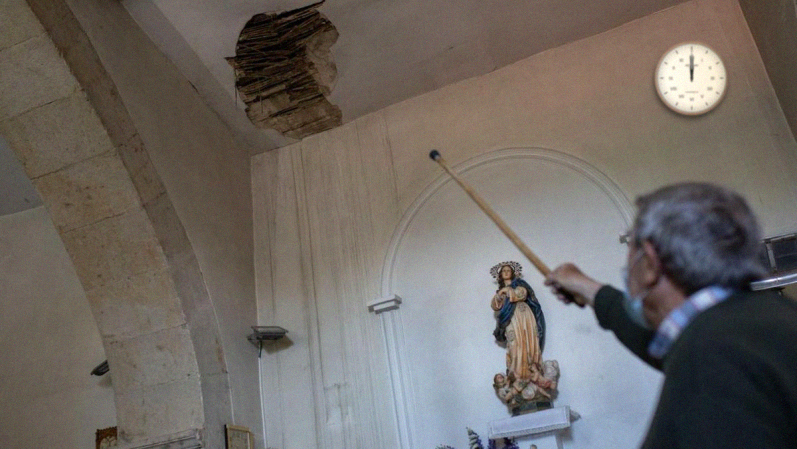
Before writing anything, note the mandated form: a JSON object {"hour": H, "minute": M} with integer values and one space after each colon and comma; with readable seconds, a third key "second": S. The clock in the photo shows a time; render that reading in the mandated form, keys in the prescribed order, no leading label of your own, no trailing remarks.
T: {"hour": 12, "minute": 0}
